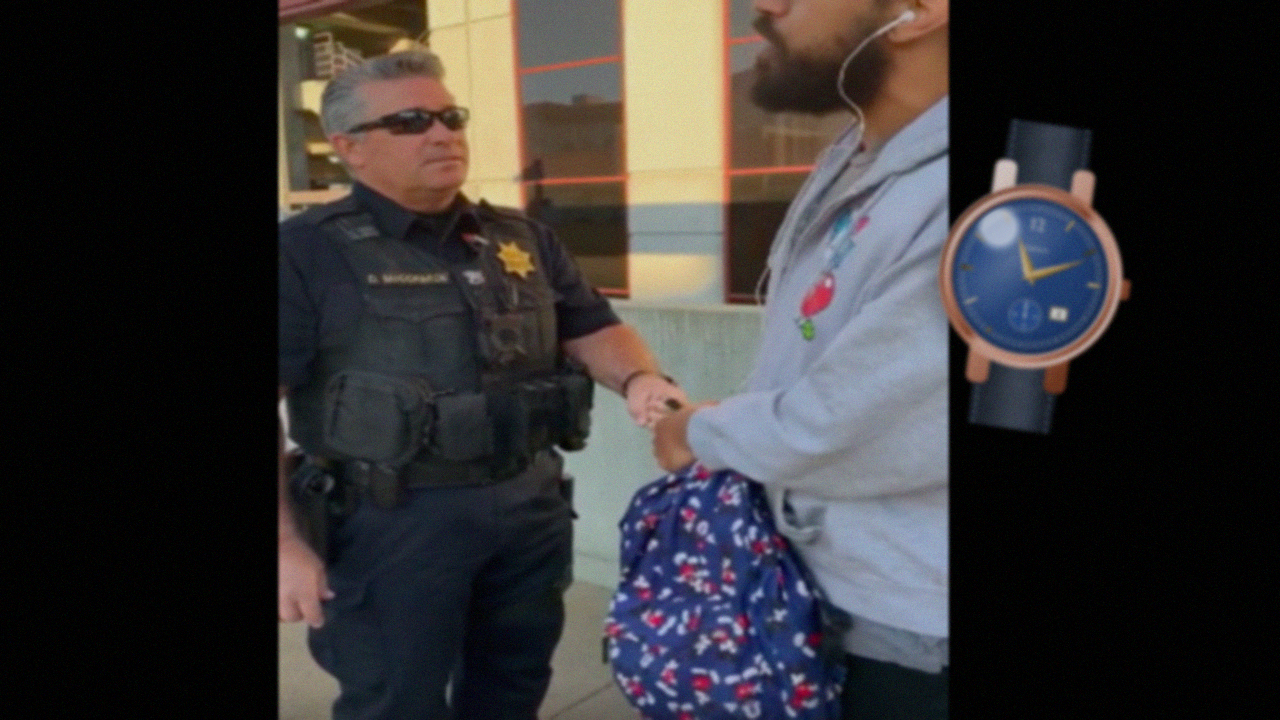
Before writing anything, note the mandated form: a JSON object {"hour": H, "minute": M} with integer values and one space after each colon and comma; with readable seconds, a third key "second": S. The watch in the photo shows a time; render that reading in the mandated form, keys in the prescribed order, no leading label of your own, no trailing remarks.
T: {"hour": 11, "minute": 11}
